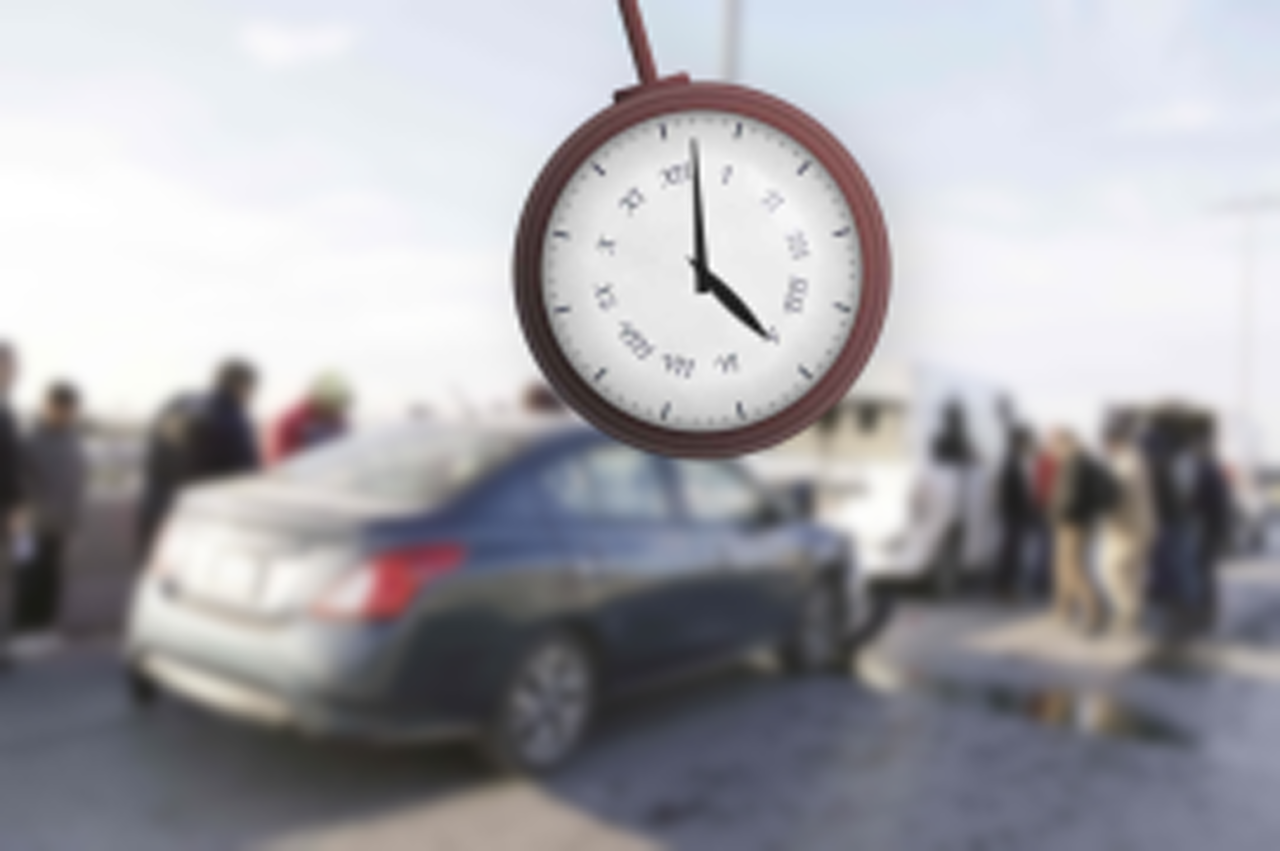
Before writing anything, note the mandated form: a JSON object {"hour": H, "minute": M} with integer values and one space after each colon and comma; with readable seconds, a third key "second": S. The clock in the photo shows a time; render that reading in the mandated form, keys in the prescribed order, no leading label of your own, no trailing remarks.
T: {"hour": 5, "minute": 2}
